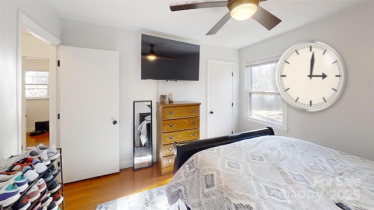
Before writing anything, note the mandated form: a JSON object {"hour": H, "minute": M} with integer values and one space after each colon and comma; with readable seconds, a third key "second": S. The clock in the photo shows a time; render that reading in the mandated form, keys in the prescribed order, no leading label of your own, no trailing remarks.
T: {"hour": 3, "minute": 1}
